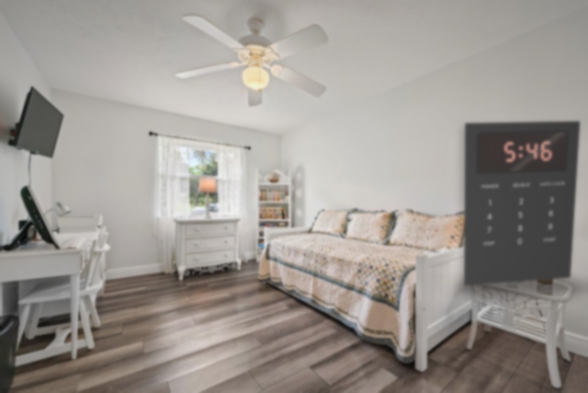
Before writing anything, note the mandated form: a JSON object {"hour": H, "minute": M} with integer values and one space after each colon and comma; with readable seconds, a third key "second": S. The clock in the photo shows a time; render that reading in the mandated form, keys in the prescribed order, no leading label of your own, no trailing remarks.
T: {"hour": 5, "minute": 46}
